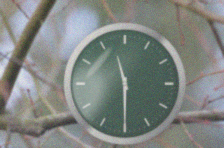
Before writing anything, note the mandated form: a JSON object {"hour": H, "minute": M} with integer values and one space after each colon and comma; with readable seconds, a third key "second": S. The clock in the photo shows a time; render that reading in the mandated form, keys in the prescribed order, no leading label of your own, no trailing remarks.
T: {"hour": 11, "minute": 30}
